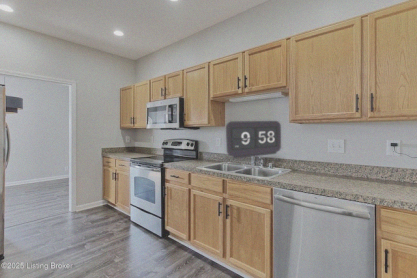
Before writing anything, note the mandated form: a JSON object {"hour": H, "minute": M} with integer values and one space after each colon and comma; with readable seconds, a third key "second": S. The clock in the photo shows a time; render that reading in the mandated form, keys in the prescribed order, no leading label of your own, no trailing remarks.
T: {"hour": 9, "minute": 58}
